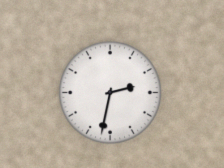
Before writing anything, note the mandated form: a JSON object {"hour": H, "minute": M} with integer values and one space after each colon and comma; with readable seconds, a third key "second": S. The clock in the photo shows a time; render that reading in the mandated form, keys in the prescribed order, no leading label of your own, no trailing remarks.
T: {"hour": 2, "minute": 32}
